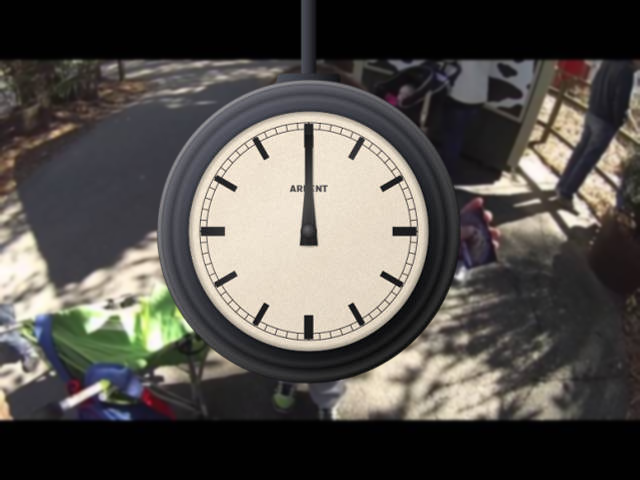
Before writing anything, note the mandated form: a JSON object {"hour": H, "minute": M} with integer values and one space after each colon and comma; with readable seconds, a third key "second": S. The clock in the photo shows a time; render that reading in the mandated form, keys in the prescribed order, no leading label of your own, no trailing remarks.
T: {"hour": 12, "minute": 0}
